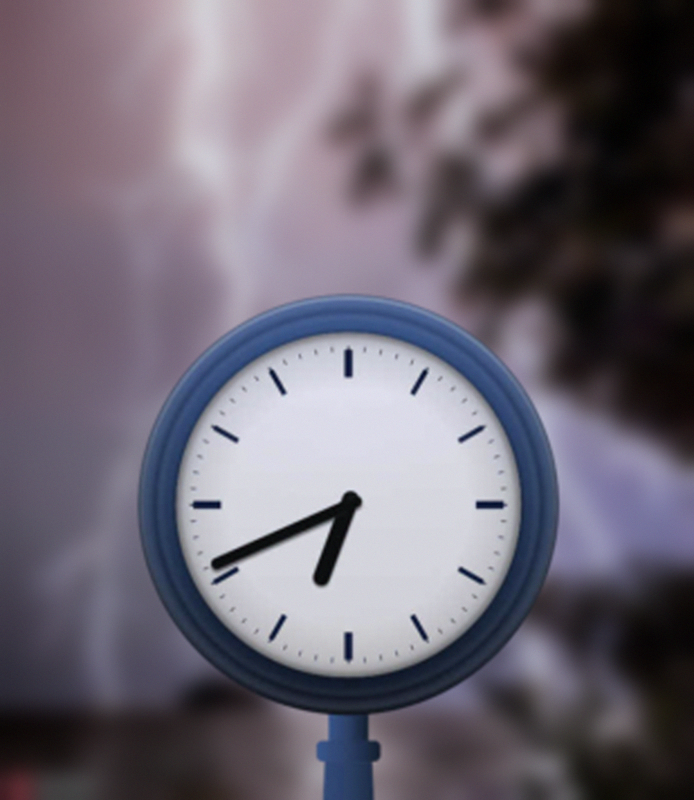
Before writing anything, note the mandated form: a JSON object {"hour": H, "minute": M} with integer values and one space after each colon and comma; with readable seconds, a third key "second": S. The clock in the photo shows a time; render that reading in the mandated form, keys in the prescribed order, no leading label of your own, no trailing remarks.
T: {"hour": 6, "minute": 41}
